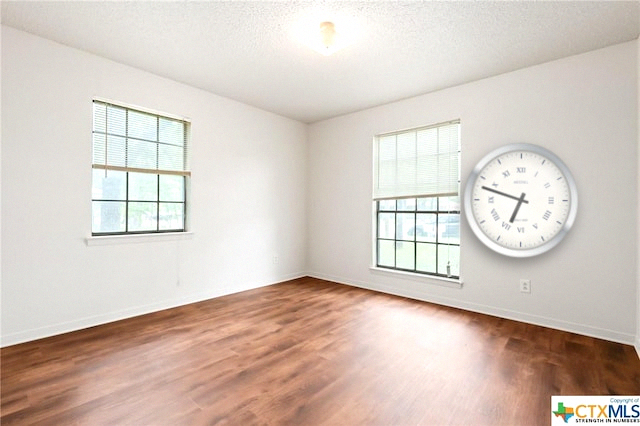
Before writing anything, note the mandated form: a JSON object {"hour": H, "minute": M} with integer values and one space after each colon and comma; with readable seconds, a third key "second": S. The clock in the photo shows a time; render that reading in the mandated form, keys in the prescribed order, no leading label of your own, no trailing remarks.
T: {"hour": 6, "minute": 48}
